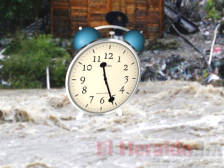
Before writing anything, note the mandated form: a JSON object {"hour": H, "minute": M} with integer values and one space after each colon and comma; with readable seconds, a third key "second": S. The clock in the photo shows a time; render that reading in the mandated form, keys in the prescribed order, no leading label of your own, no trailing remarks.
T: {"hour": 11, "minute": 26}
